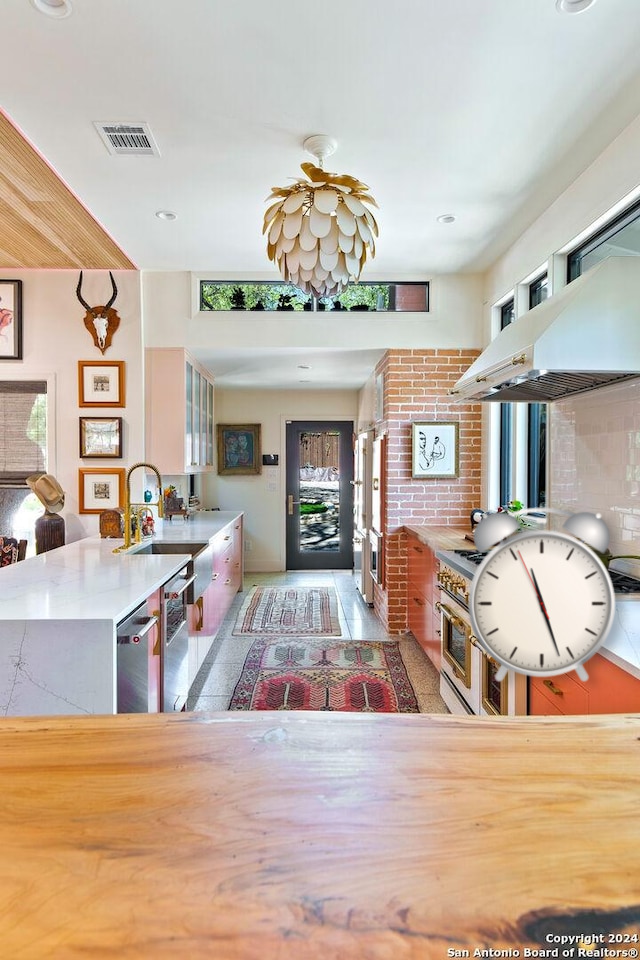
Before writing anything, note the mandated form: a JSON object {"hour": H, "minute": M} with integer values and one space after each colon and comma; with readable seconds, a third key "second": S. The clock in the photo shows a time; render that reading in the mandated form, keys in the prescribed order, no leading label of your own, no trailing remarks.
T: {"hour": 11, "minute": 26, "second": 56}
